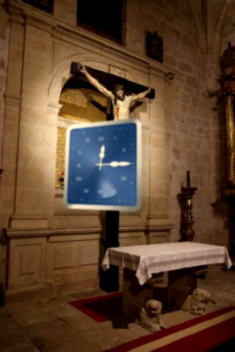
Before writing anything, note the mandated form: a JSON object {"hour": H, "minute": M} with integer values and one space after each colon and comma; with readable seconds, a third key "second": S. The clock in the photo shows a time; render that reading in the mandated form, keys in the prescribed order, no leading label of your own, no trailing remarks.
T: {"hour": 12, "minute": 15}
